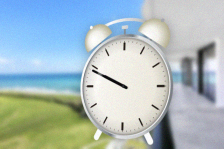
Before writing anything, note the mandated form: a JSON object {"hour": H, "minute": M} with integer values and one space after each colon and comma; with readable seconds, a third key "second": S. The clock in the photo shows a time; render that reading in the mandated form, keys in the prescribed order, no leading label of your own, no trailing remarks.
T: {"hour": 9, "minute": 49}
